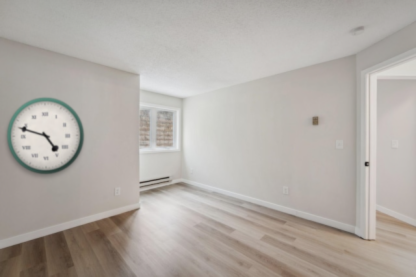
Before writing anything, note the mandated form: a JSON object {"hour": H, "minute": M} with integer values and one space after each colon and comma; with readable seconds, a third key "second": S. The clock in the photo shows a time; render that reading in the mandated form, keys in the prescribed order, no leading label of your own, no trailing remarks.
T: {"hour": 4, "minute": 48}
